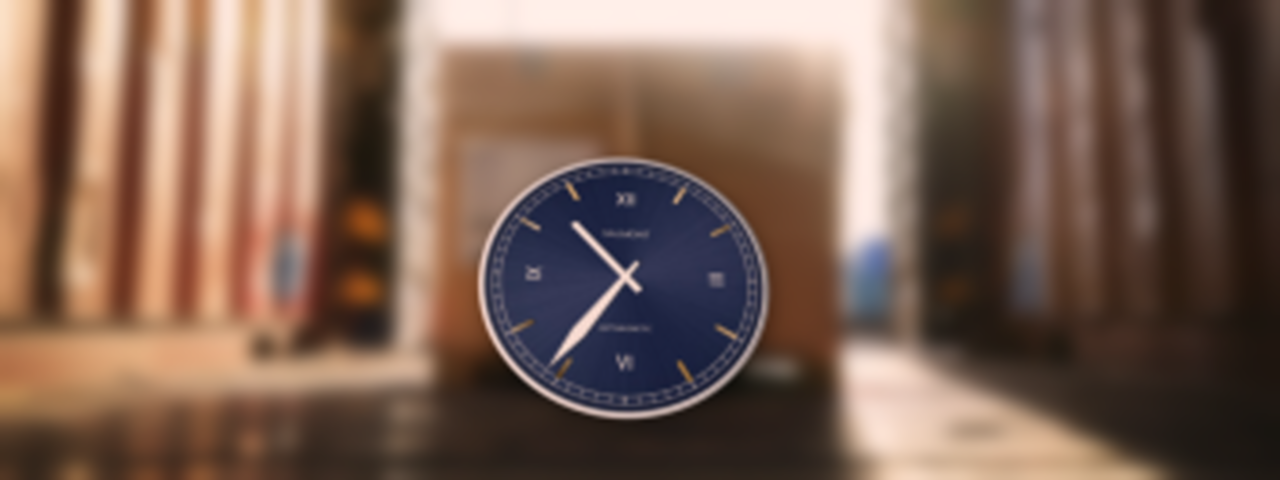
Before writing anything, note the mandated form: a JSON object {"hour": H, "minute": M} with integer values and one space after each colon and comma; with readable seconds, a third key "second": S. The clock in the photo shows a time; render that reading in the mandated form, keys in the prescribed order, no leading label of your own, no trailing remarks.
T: {"hour": 10, "minute": 36}
